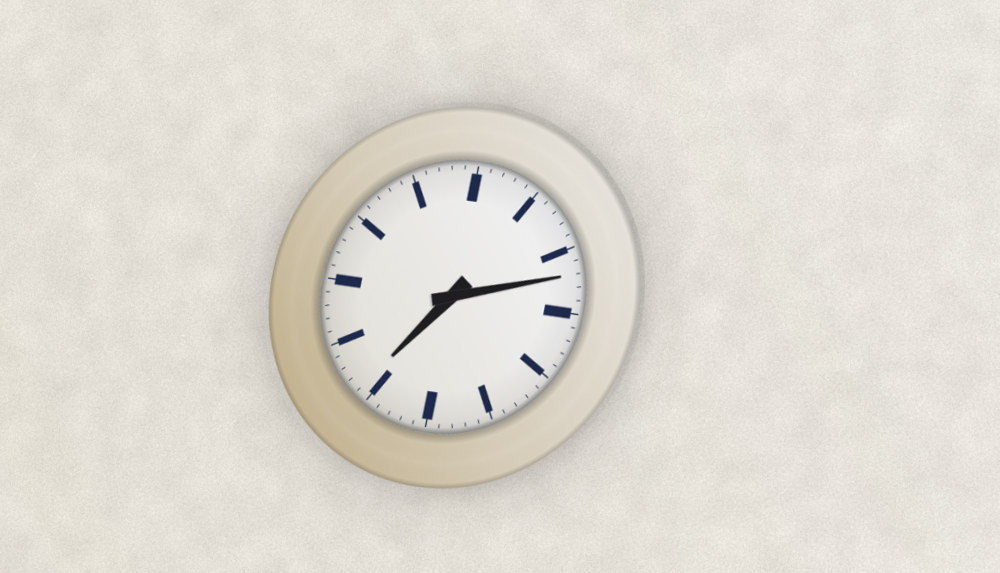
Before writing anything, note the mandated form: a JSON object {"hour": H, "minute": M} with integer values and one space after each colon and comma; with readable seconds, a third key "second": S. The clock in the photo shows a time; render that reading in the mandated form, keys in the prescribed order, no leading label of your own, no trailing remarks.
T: {"hour": 7, "minute": 12}
